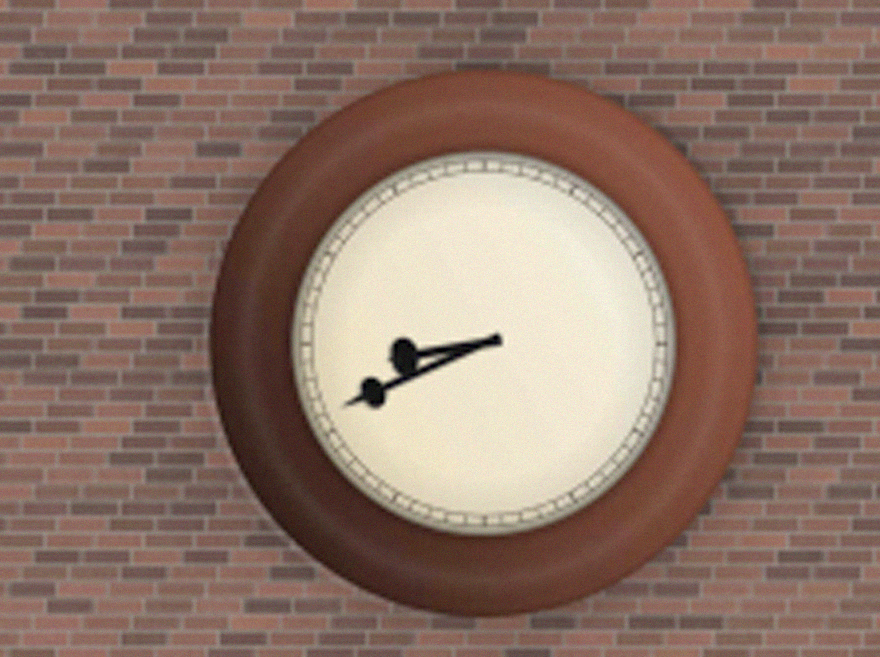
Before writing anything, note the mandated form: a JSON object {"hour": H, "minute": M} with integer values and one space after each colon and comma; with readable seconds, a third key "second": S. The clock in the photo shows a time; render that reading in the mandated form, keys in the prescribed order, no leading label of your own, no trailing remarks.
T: {"hour": 8, "minute": 41}
